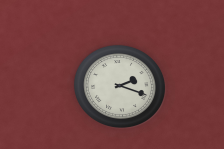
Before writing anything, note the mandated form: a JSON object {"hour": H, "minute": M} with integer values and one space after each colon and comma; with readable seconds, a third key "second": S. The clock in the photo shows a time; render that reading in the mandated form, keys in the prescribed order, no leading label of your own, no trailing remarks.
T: {"hour": 2, "minute": 19}
